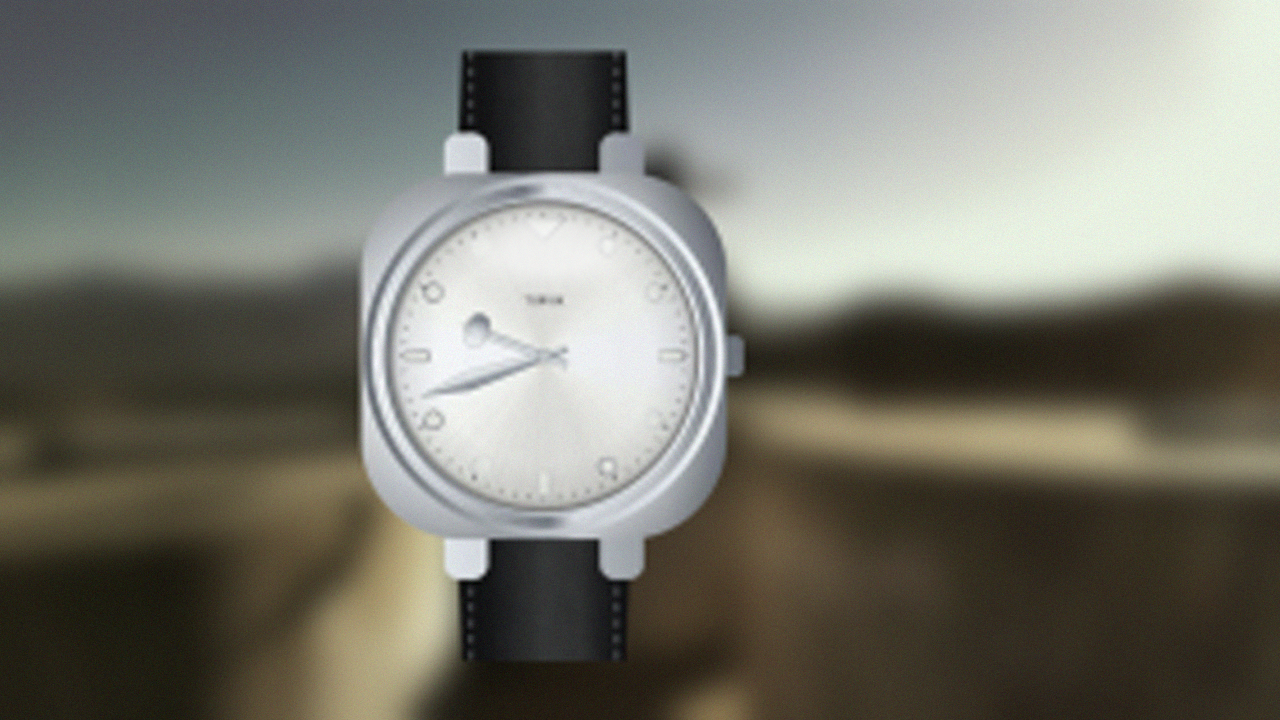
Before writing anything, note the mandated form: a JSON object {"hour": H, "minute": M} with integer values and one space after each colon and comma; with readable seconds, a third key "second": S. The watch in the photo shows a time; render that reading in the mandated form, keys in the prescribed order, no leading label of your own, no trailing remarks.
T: {"hour": 9, "minute": 42}
